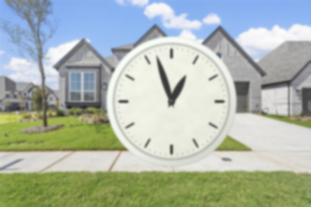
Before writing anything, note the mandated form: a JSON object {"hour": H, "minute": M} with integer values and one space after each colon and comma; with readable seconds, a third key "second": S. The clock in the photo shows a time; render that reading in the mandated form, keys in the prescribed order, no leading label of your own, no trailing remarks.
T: {"hour": 12, "minute": 57}
